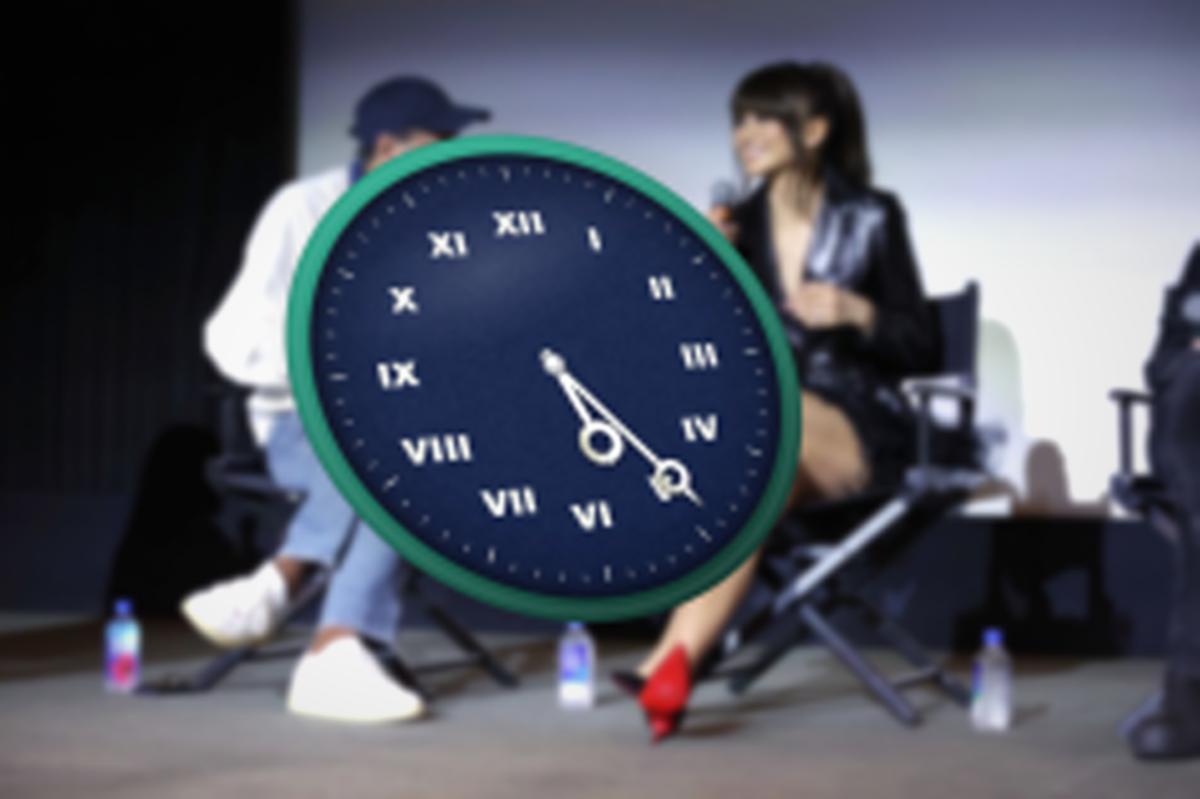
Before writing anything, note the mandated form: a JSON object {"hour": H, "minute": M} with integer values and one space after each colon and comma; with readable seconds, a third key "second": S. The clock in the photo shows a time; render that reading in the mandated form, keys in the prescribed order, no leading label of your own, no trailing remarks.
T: {"hour": 5, "minute": 24}
